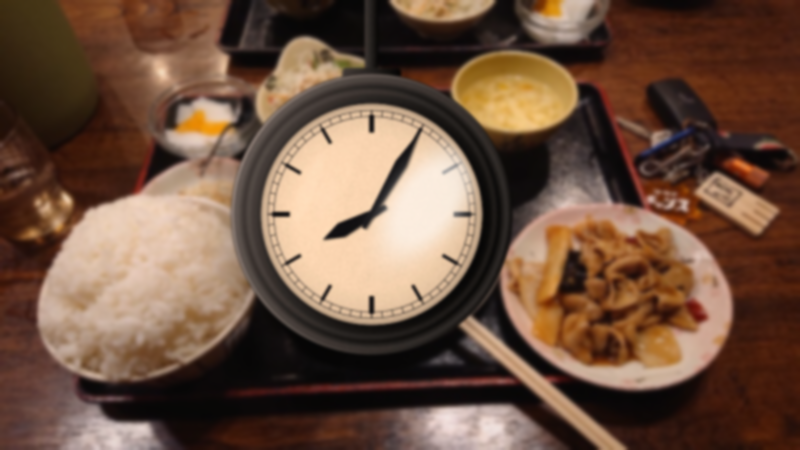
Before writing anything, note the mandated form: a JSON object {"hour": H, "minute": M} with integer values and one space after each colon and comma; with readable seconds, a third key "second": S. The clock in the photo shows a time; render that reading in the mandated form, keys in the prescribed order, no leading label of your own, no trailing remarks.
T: {"hour": 8, "minute": 5}
